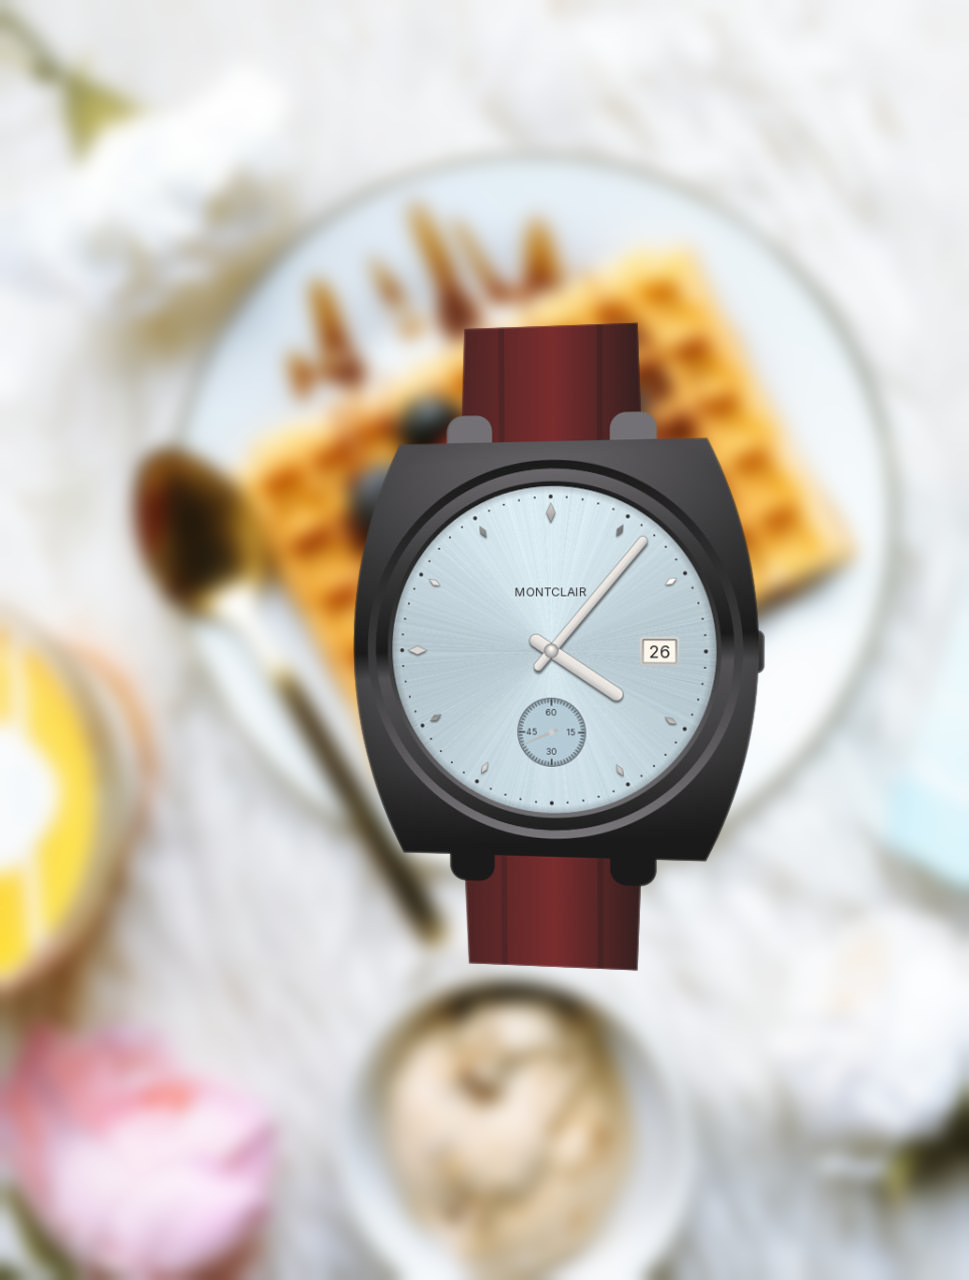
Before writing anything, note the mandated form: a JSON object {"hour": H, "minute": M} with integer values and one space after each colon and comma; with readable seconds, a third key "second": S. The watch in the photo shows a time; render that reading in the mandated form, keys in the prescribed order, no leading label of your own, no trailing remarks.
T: {"hour": 4, "minute": 6, "second": 41}
